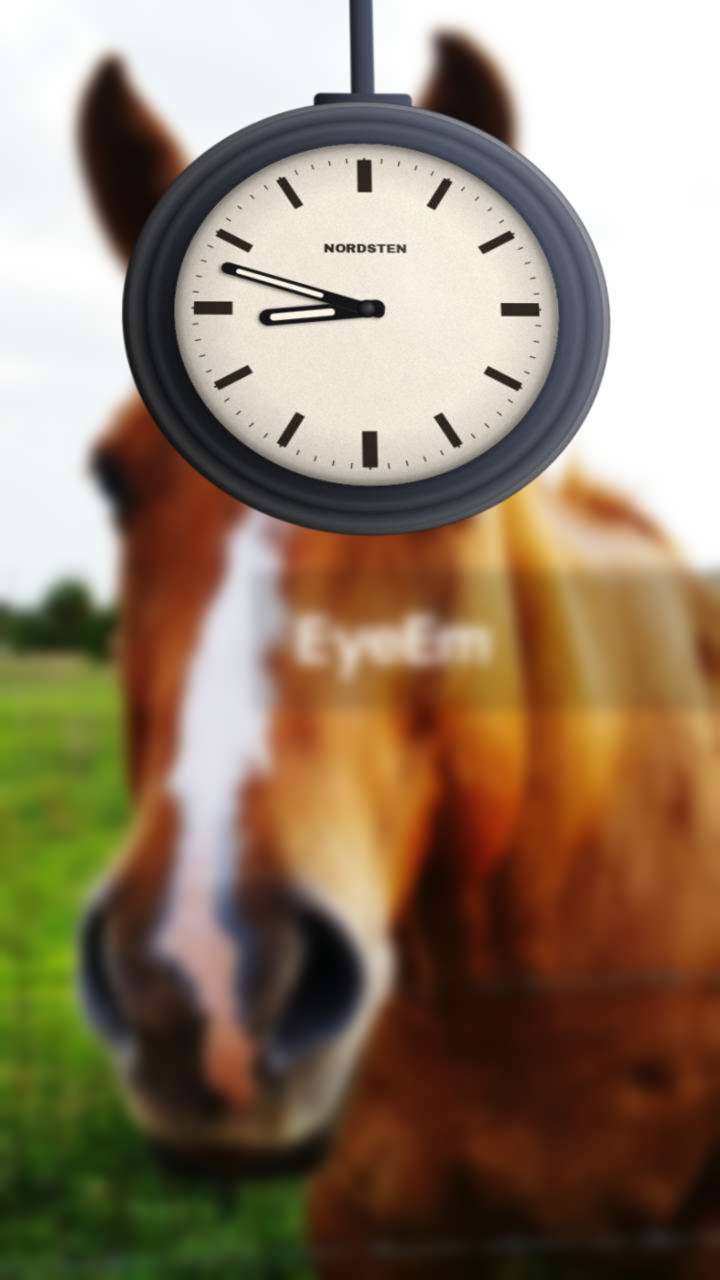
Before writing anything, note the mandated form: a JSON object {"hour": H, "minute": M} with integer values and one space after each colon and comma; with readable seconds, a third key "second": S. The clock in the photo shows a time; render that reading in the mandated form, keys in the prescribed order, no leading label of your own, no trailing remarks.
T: {"hour": 8, "minute": 48}
